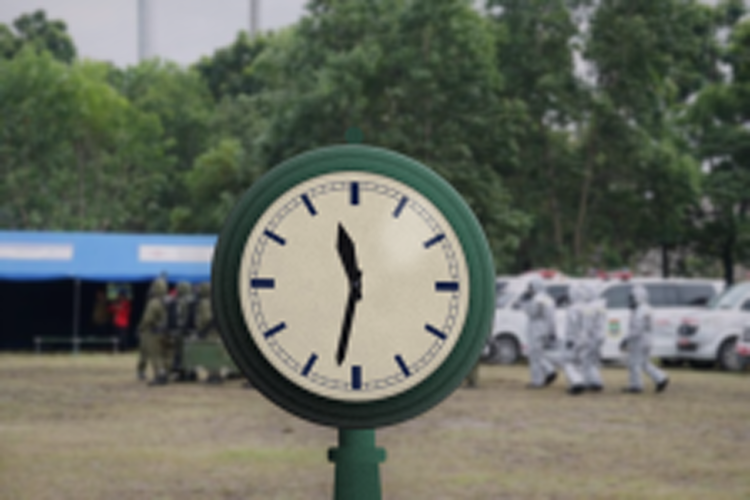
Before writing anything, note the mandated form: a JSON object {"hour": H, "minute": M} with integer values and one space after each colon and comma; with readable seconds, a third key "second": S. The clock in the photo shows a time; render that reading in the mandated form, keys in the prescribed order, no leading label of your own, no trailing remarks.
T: {"hour": 11, "minute": 32}
